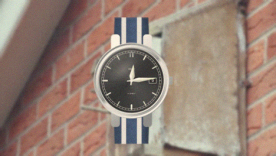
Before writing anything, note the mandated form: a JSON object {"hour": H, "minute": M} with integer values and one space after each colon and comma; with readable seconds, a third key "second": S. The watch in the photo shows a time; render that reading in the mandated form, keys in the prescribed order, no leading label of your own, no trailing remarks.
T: {"hour": 12, "minute": 14}
